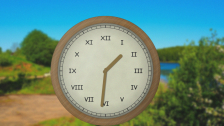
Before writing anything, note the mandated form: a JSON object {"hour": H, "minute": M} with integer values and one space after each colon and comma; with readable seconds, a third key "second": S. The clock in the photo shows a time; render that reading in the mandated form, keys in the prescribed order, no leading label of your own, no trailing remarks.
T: {"hour": 1, "minute": 31}
